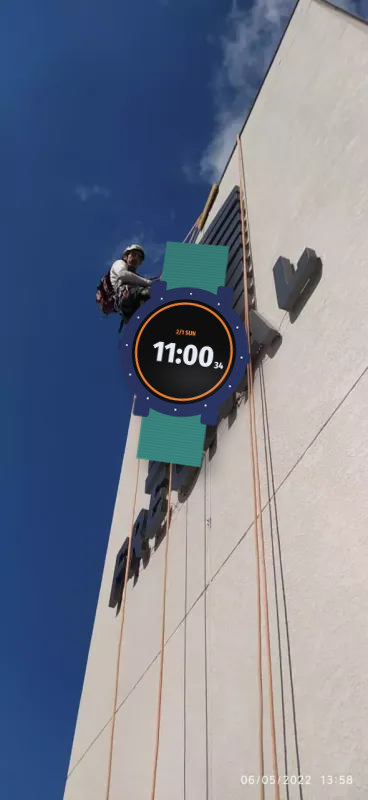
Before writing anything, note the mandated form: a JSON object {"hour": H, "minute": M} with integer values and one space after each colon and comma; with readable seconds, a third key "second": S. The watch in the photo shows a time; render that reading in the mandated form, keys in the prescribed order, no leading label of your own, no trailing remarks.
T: {"hour": 11, "minute": 0, "second": 34}
